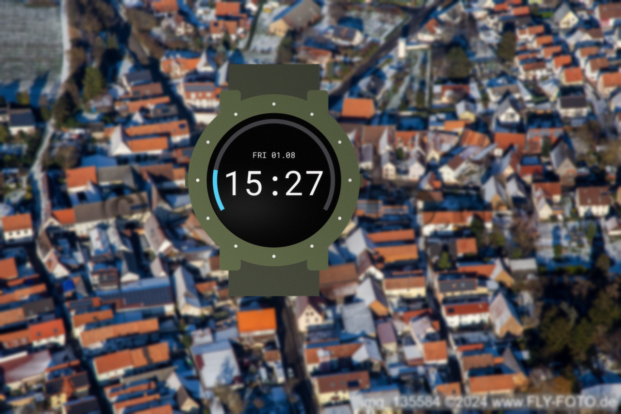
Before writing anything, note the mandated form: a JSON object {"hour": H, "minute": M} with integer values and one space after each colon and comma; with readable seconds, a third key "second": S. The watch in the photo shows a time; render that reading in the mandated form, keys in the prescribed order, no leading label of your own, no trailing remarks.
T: {"hour": 15, "minute": 27}
